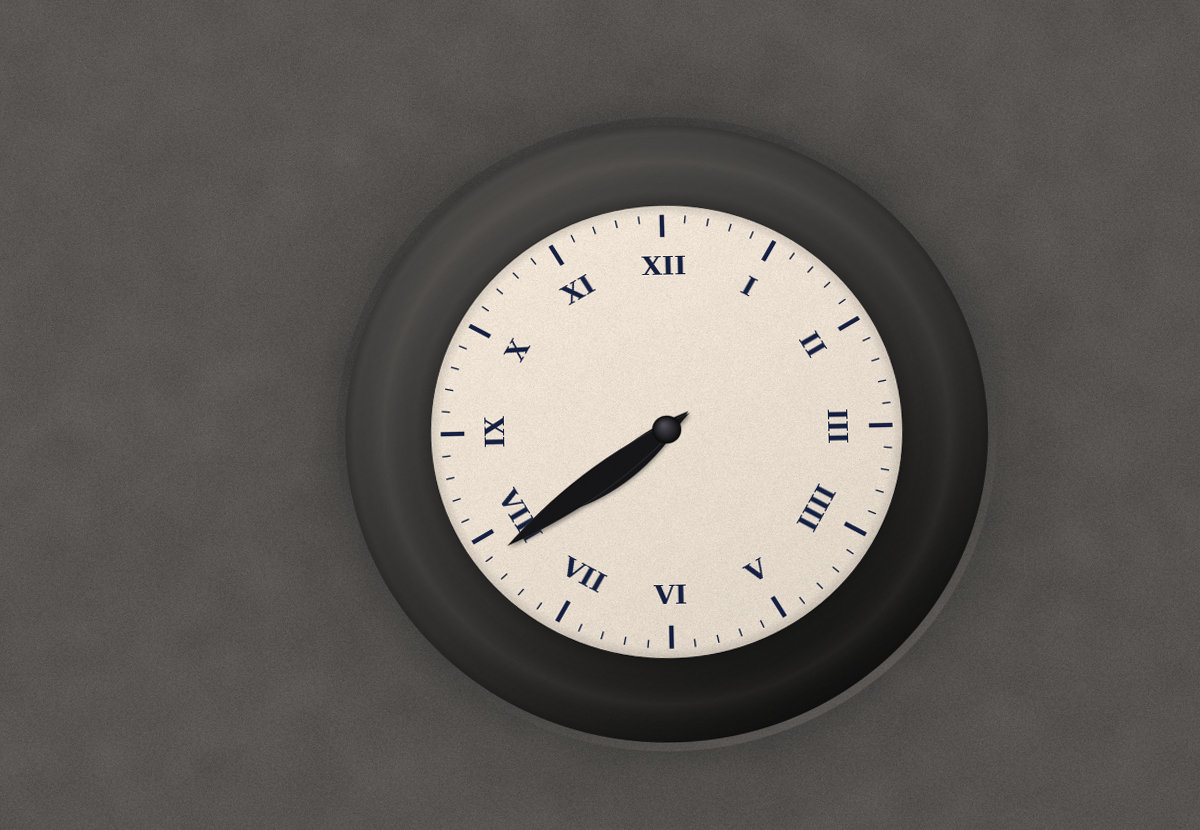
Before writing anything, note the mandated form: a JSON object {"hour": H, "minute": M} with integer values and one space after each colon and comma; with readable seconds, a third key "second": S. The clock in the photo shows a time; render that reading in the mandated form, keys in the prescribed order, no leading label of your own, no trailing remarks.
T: {"hour": 7, "minute": 39}
